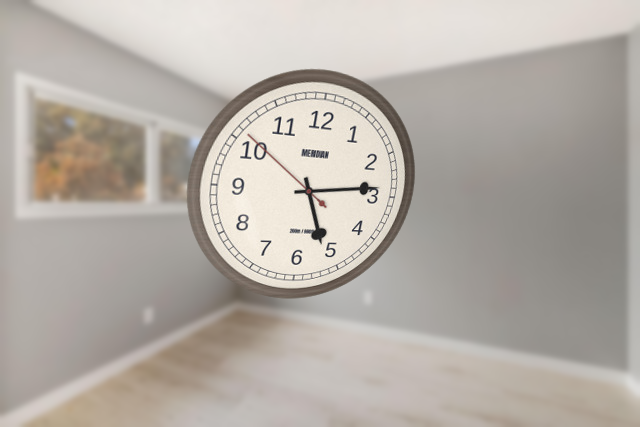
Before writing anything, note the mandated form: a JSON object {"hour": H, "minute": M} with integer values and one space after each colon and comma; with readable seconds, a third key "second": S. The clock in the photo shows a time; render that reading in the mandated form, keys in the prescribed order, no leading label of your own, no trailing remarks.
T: {"hour": 5, "minute": 13, "second": 51}
